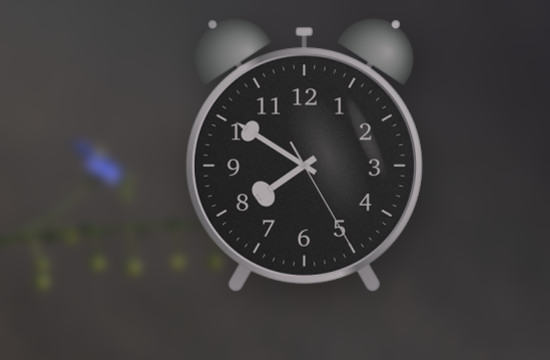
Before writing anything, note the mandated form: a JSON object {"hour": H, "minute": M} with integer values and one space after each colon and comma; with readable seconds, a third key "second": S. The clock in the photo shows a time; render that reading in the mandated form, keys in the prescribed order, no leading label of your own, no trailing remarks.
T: {"hour": 7, "minute": 50, "second": 25}
